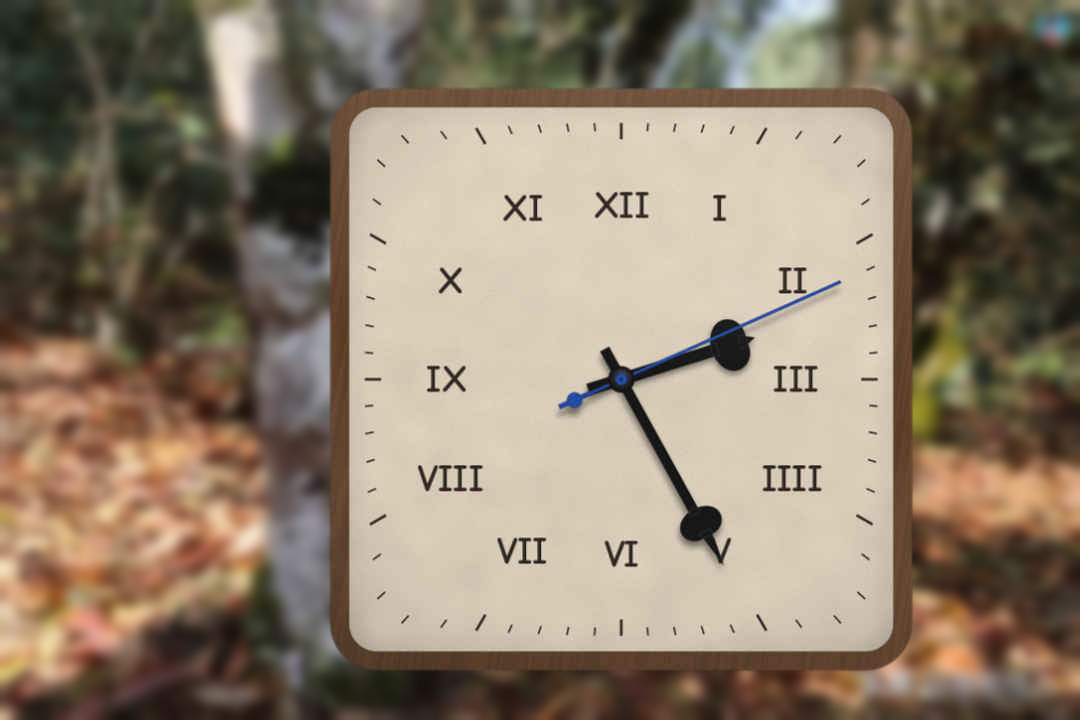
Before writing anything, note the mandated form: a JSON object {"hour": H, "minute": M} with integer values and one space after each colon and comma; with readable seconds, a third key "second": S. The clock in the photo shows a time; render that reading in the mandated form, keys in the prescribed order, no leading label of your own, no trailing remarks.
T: {"hour": 2, "minute": 25, "second": 11}
